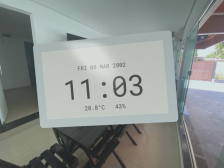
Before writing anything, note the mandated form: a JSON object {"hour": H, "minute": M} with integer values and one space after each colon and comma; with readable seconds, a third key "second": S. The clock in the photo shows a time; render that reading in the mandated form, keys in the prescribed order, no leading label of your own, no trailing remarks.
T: {"hour": 11, "minute": 3}
